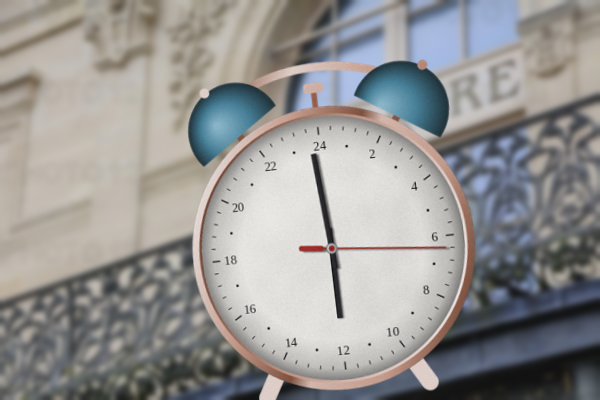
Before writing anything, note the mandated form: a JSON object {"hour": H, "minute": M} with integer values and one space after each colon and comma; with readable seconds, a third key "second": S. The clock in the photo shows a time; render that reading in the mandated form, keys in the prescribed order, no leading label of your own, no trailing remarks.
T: {"hour": 11, "minute": 59, "second": 16}
